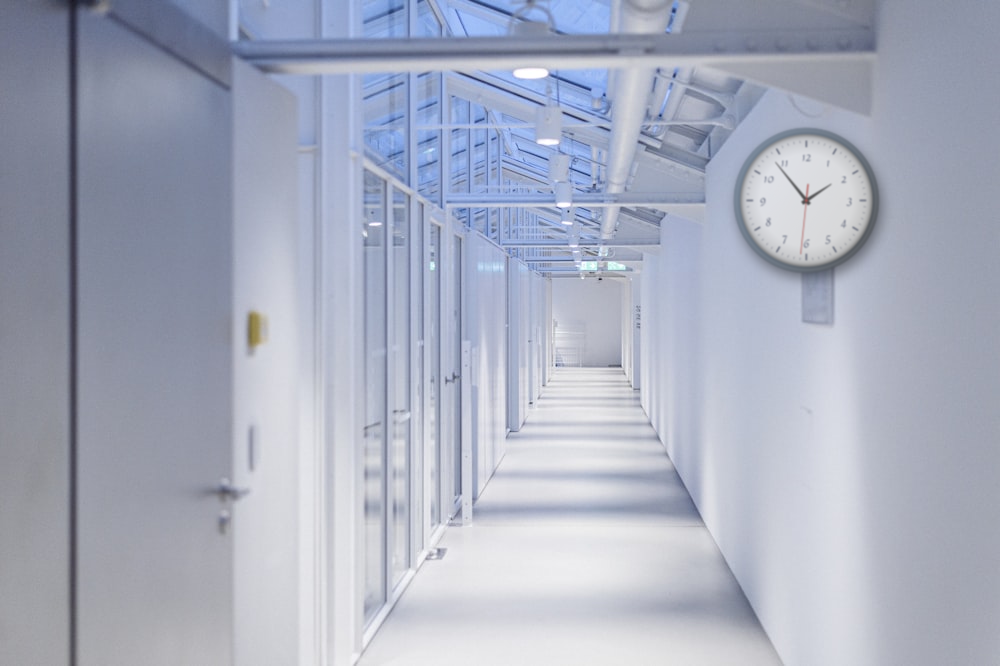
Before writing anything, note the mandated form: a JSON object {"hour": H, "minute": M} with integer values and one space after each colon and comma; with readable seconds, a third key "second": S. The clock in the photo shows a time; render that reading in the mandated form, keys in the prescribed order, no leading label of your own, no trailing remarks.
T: {"hour": 1, "minute": 53, "second": 31}
